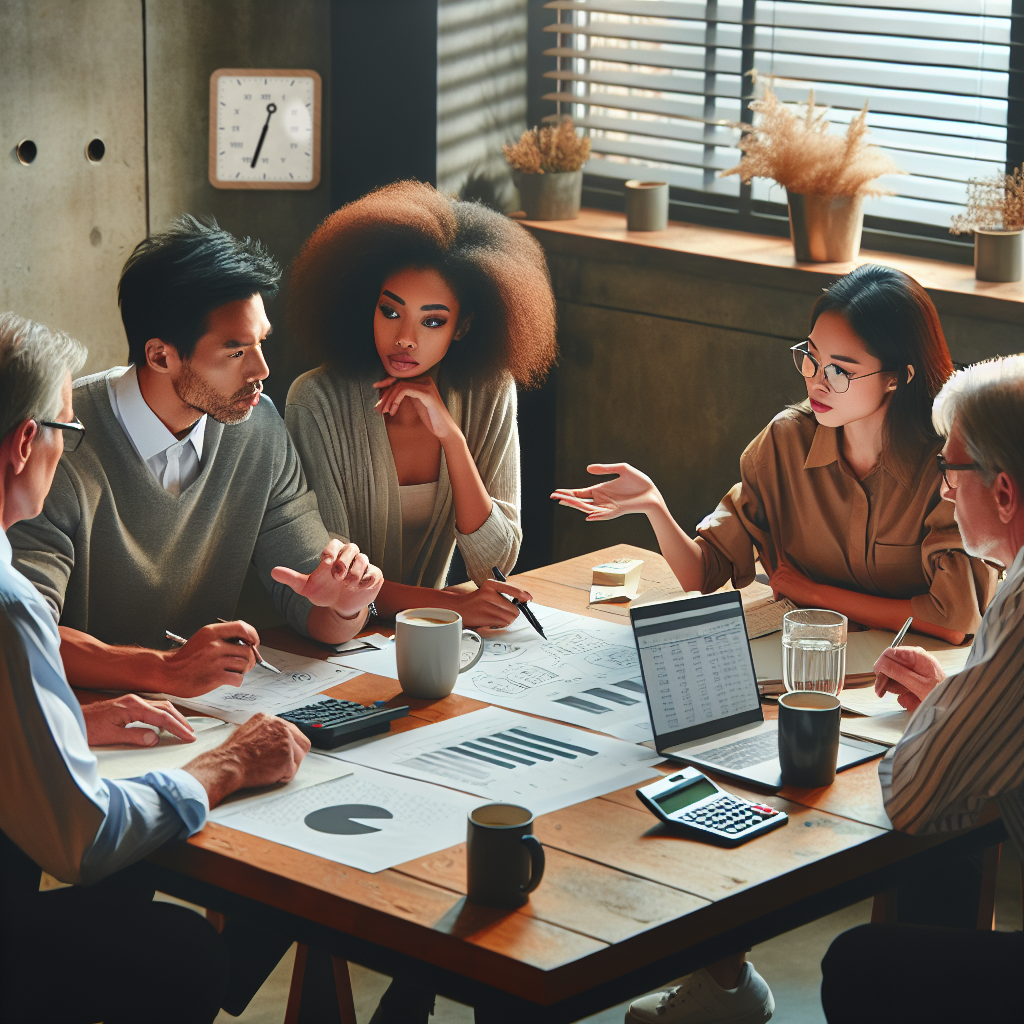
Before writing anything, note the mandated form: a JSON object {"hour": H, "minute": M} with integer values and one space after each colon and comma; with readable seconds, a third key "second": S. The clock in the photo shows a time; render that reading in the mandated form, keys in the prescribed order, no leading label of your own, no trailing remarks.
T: {"hour": 12, "minute": 33}
